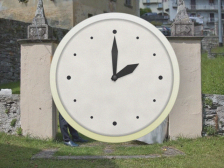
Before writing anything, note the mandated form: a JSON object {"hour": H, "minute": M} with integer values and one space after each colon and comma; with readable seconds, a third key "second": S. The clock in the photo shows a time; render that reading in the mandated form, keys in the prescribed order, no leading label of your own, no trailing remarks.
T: {"hour": 2, "minute": 0}
